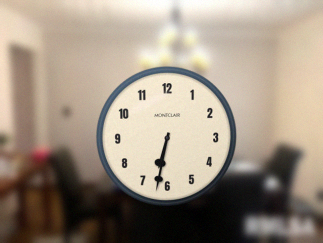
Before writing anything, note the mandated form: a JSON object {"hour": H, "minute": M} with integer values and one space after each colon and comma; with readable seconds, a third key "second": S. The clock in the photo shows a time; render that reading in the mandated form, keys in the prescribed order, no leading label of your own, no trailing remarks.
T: {"hour": 6, "minute": 32}
